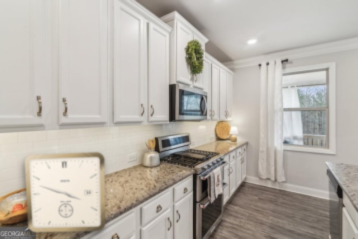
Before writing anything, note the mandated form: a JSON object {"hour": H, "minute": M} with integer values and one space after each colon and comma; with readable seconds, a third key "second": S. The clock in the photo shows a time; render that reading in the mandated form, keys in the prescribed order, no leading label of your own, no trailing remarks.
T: {"hour": 3, "minute": 48}
